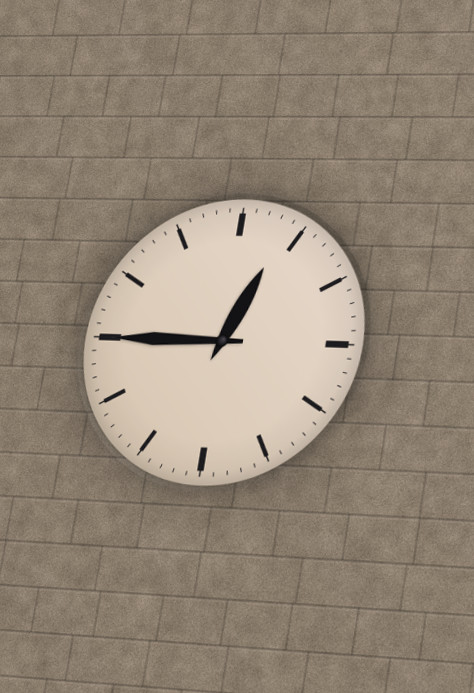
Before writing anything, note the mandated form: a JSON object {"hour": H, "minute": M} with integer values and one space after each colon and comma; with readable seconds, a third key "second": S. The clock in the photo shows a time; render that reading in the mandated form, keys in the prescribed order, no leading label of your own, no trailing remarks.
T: {"hour": 12, "minute": 45}
